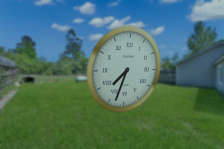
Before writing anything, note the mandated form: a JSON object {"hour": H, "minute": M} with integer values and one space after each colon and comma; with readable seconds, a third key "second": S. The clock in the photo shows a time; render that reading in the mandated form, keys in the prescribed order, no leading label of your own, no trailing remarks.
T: {"hour": 7, "minute": 33}
